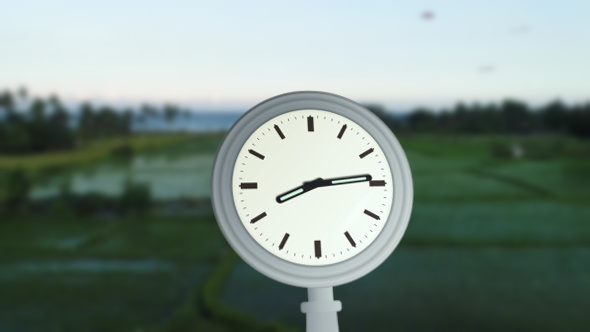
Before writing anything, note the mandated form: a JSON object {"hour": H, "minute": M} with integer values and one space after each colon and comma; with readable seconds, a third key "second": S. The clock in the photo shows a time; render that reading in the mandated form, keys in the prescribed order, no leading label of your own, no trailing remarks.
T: {"hour": 8, "minute": 14}
